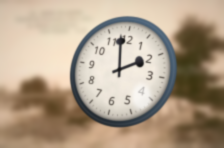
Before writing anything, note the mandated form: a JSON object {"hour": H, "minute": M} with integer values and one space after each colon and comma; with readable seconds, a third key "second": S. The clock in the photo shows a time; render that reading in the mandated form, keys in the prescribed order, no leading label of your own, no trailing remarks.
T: {"hour": 1, "minute": 58}
